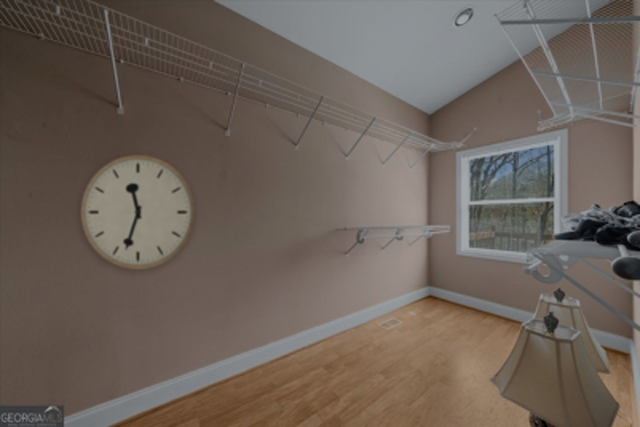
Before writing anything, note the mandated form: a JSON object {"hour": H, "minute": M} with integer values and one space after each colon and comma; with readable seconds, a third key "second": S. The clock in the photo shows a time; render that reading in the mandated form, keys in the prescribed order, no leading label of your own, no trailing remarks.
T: {"hour": 11, "minute": 33}
